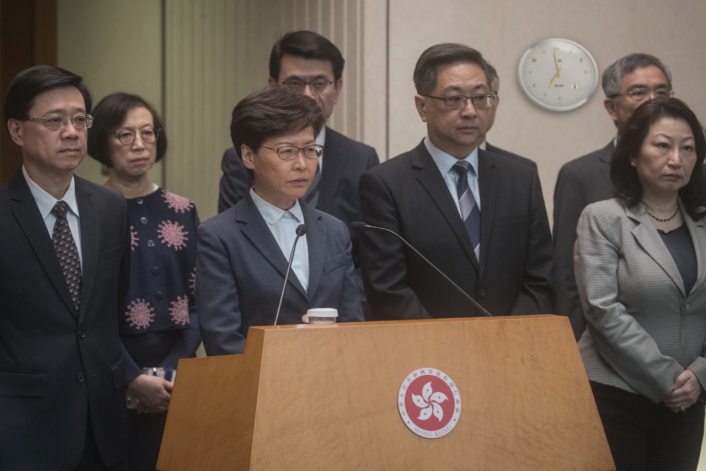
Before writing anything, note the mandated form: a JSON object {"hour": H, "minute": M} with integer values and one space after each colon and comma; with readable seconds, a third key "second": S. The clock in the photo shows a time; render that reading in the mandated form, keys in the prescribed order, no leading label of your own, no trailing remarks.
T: {"hour": 6, "minute": 59}
